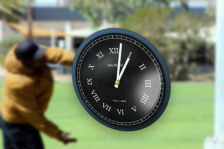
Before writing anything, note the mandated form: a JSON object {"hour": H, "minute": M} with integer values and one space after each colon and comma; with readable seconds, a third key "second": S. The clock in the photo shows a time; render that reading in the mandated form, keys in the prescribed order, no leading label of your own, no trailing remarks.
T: {"hour": 1, "minute": 2}
